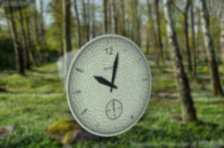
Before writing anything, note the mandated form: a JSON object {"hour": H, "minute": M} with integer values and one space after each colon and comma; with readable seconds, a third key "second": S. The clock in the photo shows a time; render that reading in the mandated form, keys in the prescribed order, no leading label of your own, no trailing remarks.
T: {"hour": 10, "minute": 3}
